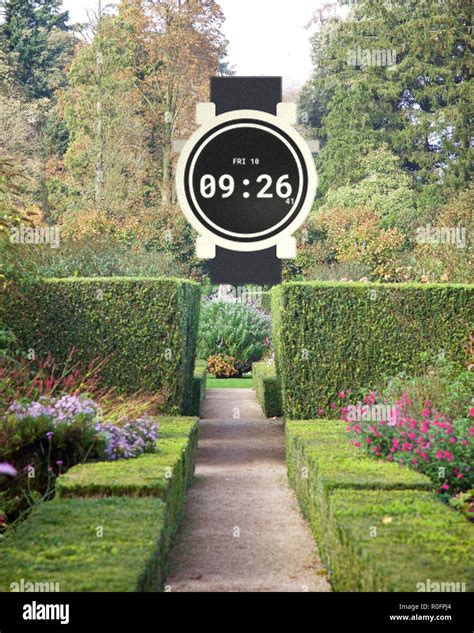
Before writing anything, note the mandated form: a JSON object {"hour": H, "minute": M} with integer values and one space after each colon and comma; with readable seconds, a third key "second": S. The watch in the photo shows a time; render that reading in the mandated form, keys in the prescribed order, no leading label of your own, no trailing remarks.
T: {"hour": 9, "minute": 26, "second": 41}
